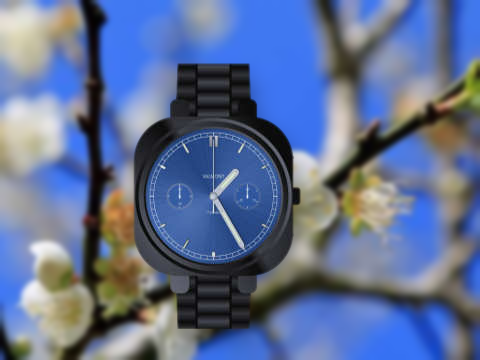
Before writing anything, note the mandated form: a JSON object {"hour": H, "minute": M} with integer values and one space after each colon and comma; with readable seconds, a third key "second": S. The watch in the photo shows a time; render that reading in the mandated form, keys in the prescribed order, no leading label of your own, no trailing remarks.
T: {"hour": 1, "minute": 25}
